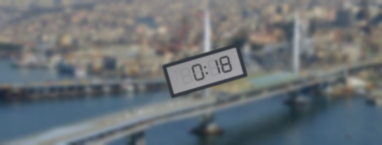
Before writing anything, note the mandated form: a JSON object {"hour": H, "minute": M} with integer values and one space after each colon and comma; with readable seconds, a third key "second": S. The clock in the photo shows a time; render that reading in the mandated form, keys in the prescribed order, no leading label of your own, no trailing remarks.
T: {"hour": 0, "minute": 18}
